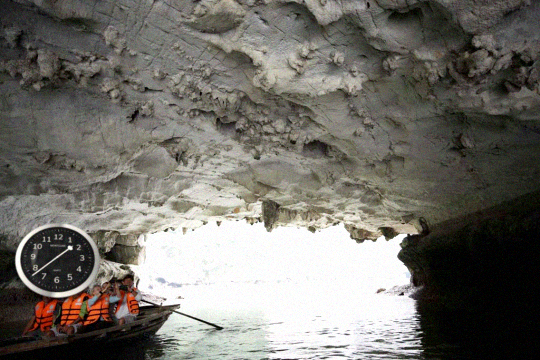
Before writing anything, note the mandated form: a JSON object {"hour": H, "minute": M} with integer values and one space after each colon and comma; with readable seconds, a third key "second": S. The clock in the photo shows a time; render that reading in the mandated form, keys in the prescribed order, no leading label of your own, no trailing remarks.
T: {"hour": 1, "minute": 38}
